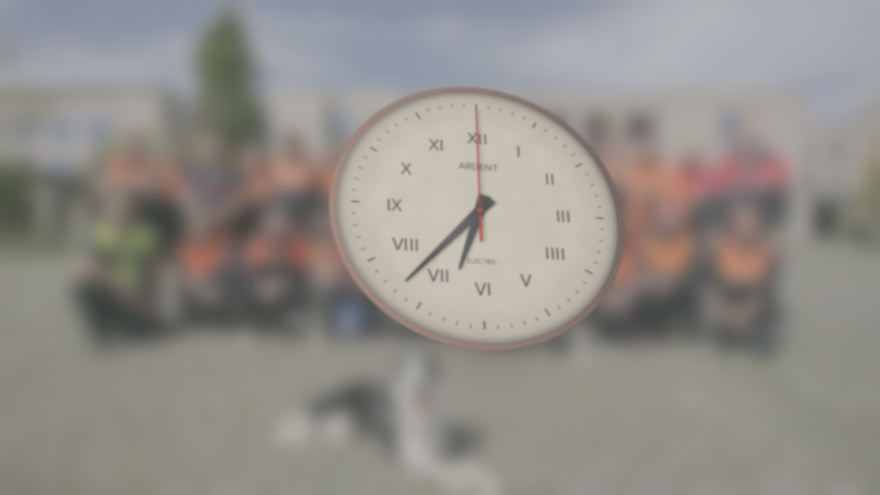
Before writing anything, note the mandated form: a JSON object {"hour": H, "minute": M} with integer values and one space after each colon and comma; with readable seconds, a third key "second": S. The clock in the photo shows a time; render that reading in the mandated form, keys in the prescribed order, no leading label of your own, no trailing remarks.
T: {"hour": 6, "minute": 37, "second": 0}
